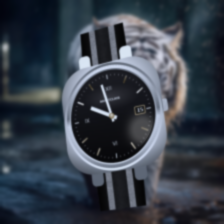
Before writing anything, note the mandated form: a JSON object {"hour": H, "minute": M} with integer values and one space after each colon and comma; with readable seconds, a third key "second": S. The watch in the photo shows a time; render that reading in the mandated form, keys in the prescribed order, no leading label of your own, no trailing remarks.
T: {"hour": 9, "minute": 58}
